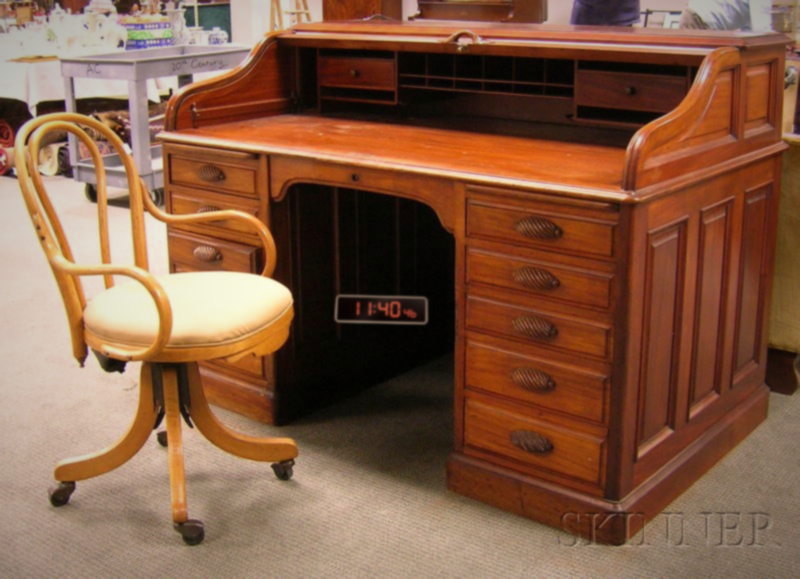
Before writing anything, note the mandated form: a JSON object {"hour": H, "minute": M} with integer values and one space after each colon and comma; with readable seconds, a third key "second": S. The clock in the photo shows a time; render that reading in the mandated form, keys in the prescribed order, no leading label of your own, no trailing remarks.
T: {"hour": 11, "minute": 40}
